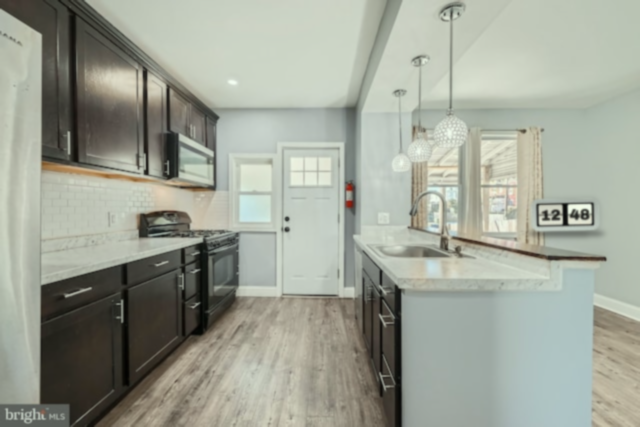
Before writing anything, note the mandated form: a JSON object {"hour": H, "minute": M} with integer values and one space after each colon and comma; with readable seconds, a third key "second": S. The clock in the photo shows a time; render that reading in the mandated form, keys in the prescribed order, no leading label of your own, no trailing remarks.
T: {"hour": 12, "minute": 48}
